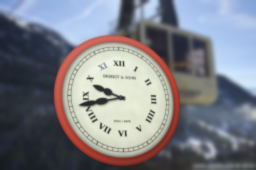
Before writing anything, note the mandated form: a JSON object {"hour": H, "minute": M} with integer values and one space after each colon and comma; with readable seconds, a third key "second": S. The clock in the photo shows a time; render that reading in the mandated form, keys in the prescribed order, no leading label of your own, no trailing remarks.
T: {"hour": 9, "minute": 43}
